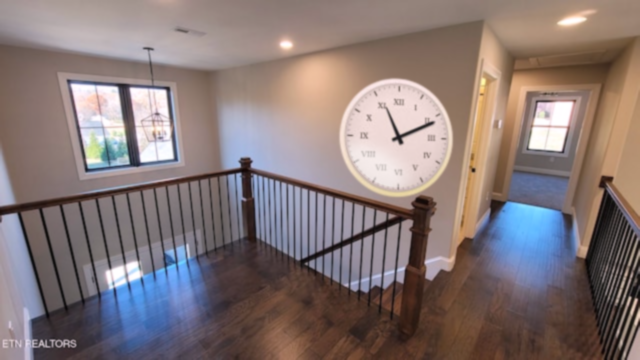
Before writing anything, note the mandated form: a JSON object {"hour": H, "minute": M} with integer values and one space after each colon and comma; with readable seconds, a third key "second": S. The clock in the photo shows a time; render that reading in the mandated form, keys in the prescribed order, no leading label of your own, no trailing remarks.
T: {"hour": 11, "minute": 11}
